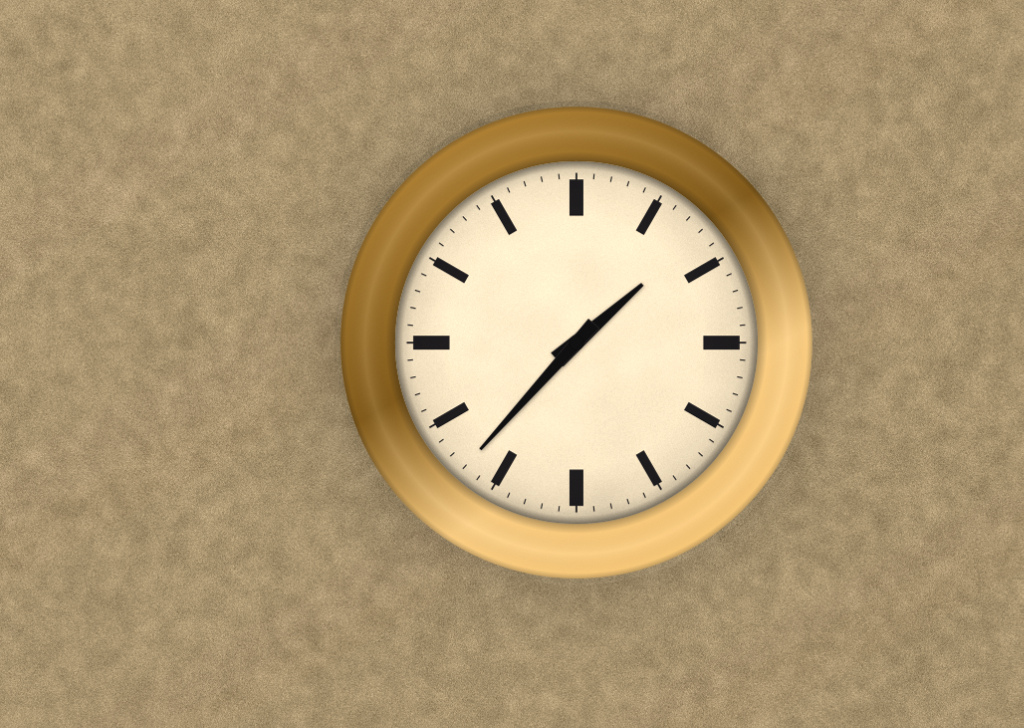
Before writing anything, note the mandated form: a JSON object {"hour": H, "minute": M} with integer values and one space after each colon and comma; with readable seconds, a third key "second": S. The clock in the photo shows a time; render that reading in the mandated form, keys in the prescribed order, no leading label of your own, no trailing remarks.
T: {"hour": 1, "minute": 37}
